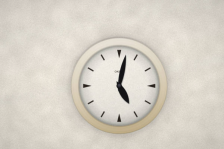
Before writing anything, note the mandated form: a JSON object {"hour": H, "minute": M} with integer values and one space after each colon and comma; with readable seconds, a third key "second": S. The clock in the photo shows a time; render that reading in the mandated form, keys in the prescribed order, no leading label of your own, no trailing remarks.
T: {"hour": 5, "minute": 2}
